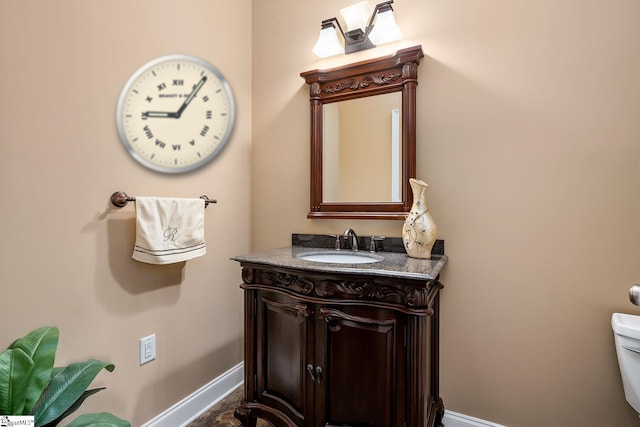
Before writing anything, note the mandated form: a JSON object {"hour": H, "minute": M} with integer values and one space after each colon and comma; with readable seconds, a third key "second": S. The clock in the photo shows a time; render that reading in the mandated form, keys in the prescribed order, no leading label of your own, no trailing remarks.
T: {"hour": 9, "minute": 6}
